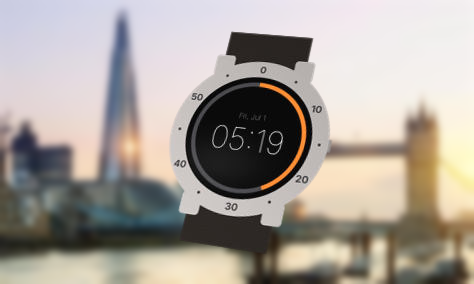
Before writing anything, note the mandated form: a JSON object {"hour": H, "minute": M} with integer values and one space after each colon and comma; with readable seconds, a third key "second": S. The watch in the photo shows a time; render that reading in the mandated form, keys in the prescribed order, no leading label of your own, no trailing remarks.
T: {"hour": 5, "minute": 19}
